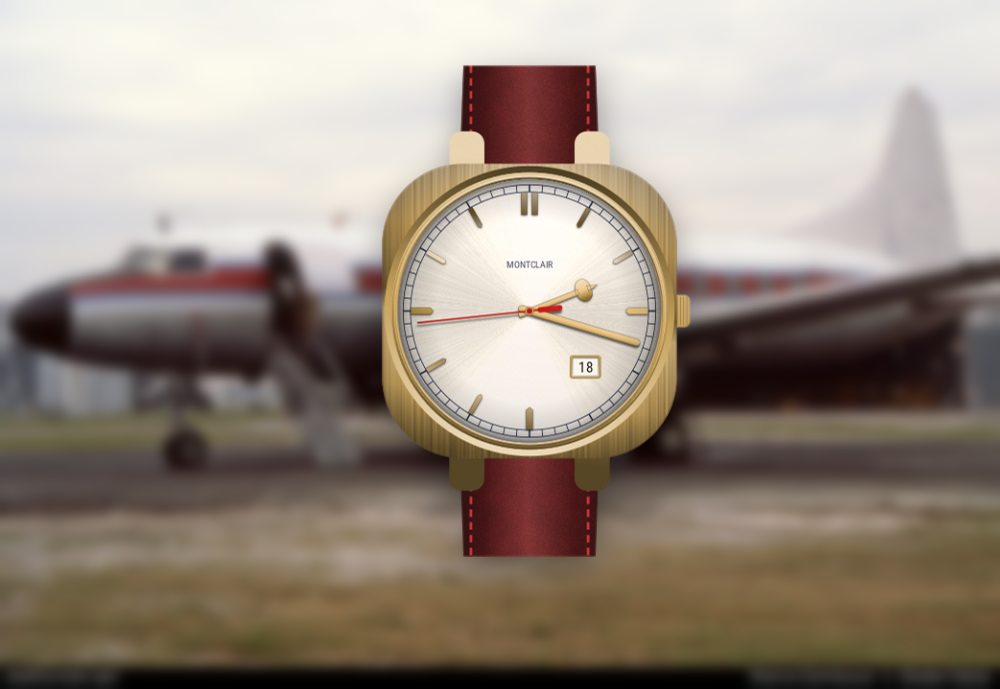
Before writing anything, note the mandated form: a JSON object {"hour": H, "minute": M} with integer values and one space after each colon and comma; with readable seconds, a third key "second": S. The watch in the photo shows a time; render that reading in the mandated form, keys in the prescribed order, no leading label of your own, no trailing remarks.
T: {"hour": 2, "minute": 17, "second": 44}
